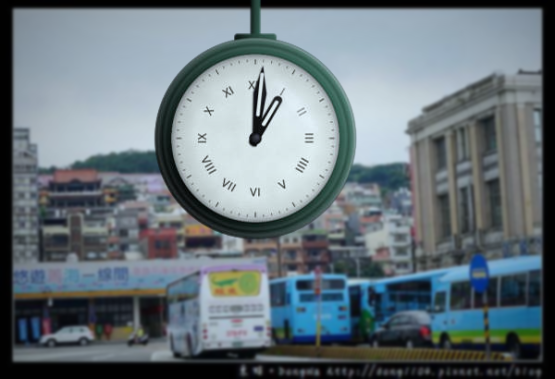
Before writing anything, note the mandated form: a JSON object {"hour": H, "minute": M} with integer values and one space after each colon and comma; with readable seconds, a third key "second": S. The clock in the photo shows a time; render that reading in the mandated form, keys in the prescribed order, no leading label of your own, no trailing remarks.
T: {"hour": 1, "minute": 1}
